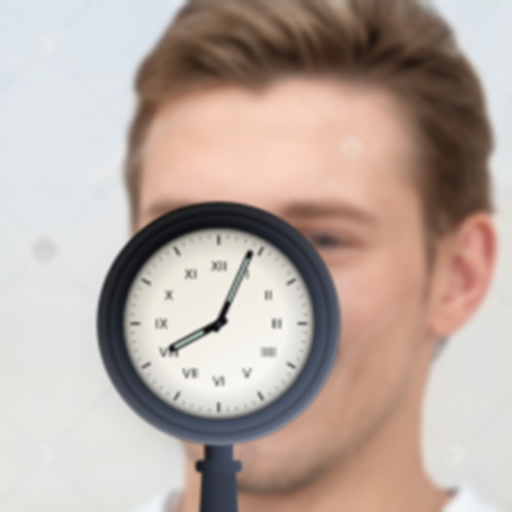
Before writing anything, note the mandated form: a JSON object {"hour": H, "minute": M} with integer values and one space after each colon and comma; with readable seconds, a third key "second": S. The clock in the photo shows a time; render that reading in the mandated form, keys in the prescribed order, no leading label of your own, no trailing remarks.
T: {"hour": 8, "minute": 4}
